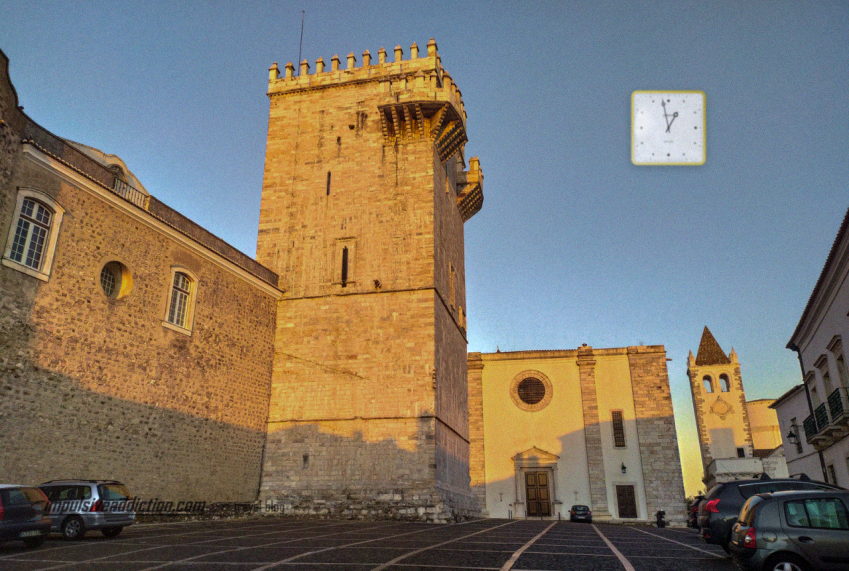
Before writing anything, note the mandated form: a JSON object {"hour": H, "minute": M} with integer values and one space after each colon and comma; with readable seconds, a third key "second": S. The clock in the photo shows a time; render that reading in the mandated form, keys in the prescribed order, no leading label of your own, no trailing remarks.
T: {"hour": 12, "minute": 58}
